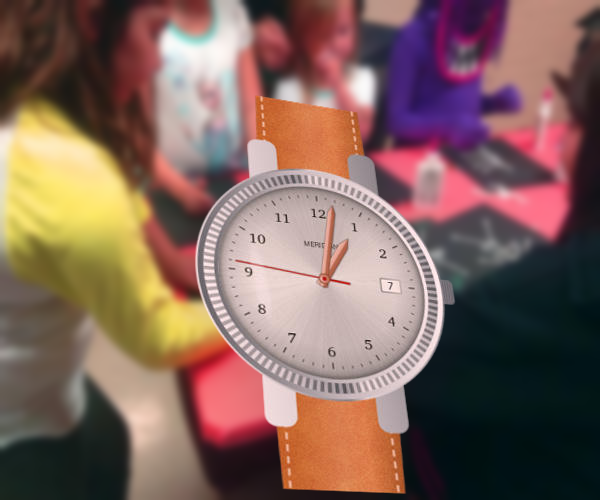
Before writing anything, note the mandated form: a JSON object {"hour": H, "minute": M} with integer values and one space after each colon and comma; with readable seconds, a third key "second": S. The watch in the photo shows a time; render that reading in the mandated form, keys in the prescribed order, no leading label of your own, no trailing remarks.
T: {"hour": 1, "minute": 1, "second": 46}
